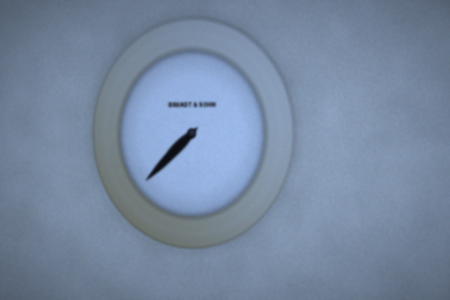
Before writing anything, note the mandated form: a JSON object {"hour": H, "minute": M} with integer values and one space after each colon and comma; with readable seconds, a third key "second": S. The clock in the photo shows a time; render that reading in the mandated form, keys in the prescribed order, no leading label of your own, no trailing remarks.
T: {"hour": 7, "minute": 38}
